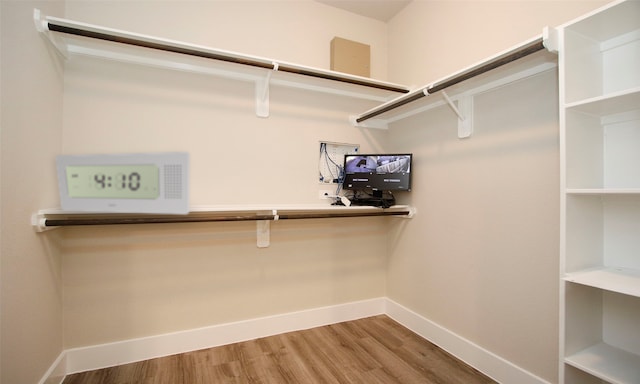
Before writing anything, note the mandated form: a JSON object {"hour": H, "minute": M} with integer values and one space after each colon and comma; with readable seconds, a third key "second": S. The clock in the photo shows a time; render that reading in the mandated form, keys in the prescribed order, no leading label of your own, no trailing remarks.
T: {"hour": 4, "minute": 10}
